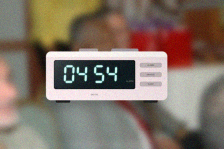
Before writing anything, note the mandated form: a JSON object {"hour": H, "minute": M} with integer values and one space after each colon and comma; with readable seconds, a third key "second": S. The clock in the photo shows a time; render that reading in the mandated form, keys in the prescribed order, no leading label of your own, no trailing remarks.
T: {"hour": 4, "minute": 54}
